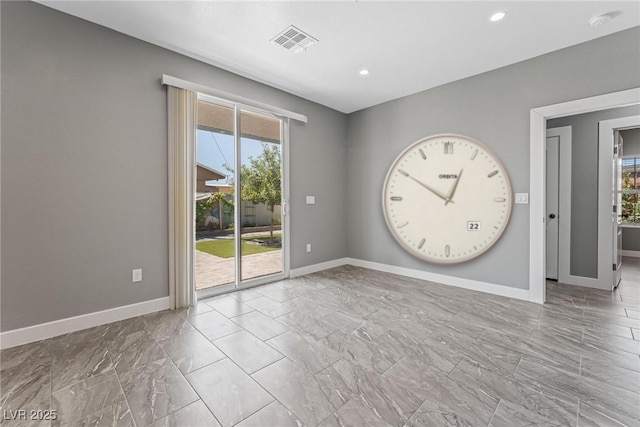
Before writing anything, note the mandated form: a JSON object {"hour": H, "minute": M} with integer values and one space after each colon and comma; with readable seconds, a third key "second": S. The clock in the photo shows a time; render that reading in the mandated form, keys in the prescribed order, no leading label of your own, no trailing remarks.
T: {"hour": 12, "minute": 50}
